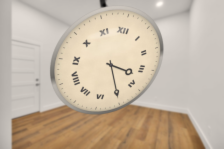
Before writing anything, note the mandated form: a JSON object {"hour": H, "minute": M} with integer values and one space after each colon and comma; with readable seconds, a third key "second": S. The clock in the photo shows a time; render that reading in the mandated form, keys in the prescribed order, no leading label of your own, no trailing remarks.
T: {"hour": 3, "minute": 25}
